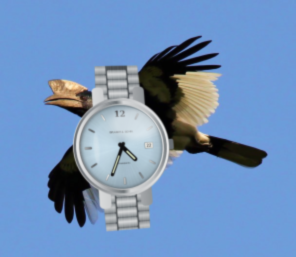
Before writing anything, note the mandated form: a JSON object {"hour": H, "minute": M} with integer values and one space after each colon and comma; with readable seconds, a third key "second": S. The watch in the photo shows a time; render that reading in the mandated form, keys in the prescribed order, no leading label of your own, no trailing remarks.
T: {"hour": 4, "minute": 34}
